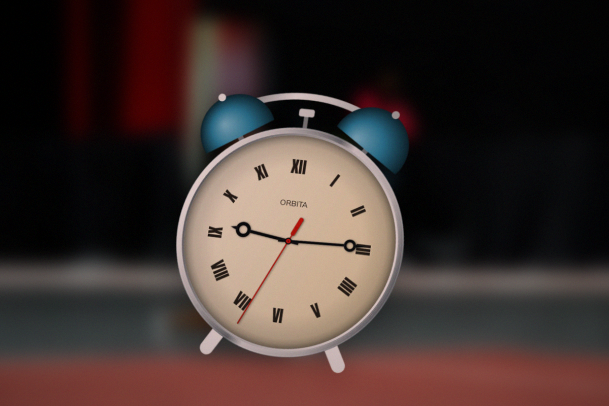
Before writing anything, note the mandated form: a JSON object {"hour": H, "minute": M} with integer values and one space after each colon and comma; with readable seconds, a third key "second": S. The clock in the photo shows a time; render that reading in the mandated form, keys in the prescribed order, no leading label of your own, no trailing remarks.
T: {"hour": 9, "minute": 14, "second": 34}
